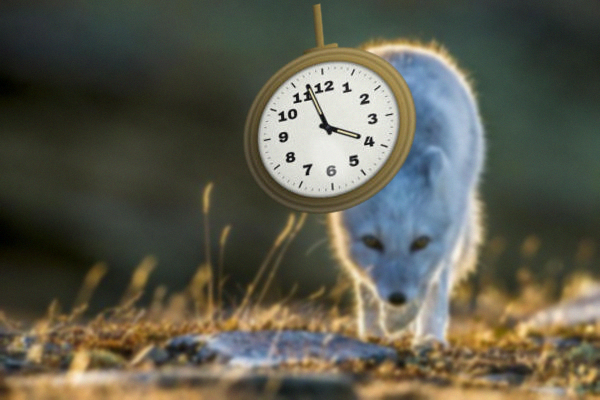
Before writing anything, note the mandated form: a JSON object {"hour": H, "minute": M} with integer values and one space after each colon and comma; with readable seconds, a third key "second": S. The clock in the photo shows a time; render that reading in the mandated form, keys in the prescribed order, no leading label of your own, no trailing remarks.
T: {"hour": 3, "minute": 57}
